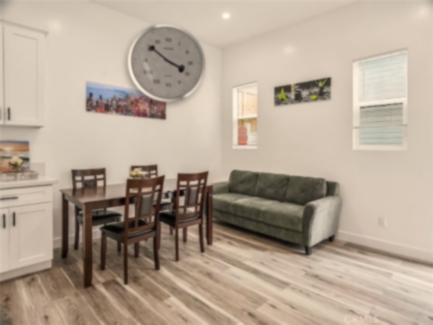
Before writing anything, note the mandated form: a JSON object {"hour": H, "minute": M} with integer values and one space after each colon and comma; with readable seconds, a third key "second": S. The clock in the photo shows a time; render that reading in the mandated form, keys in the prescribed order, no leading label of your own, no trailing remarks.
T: {"hour": 3, "minute": 51}
